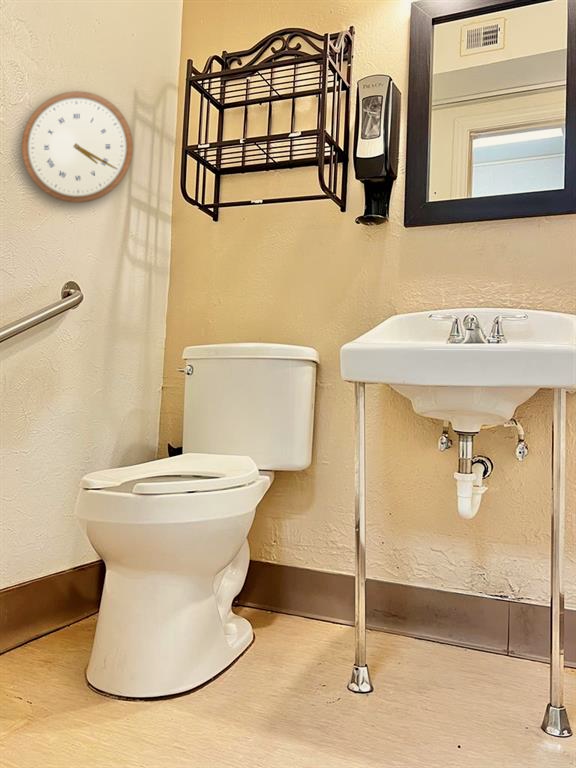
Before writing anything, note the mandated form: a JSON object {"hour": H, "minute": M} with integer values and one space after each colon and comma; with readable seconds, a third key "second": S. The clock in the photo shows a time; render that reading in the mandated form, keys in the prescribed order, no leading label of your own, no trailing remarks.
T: {"hour": 4, "minute": 20}
